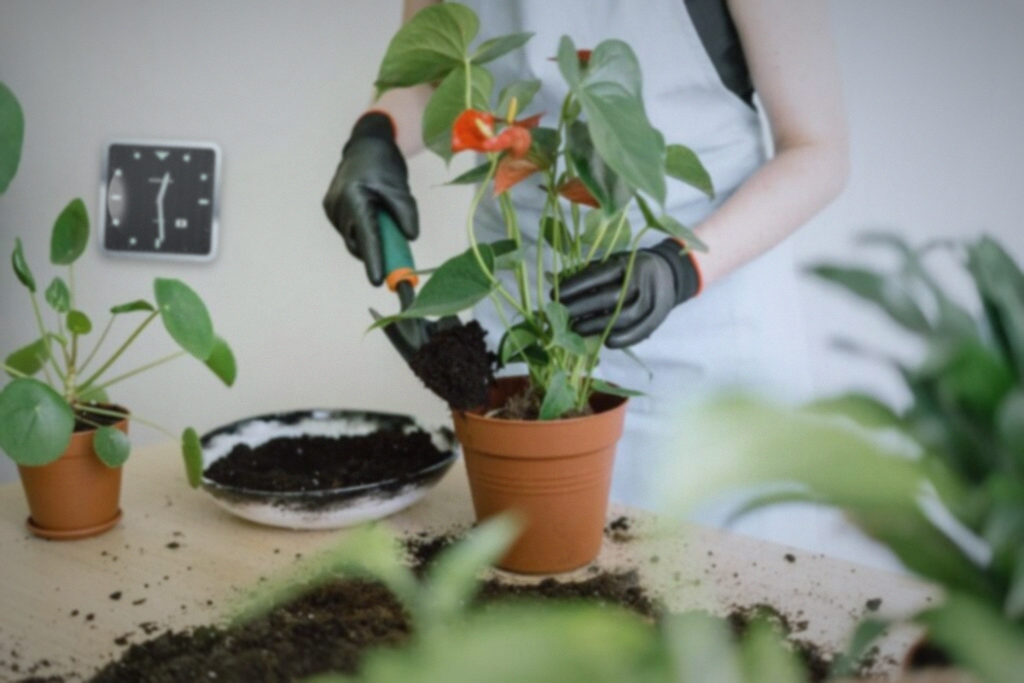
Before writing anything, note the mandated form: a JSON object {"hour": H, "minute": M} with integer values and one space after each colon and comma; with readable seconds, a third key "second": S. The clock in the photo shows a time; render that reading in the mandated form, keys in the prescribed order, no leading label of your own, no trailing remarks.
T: {"hour": 12, "minute": 29}
